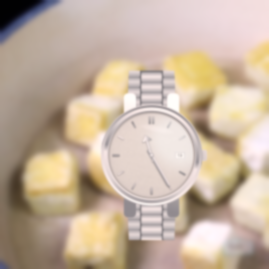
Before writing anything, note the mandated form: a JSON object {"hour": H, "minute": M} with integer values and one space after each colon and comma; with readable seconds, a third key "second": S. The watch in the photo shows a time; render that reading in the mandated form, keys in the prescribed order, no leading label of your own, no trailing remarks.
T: {"hour": 11, "minute": 25}
